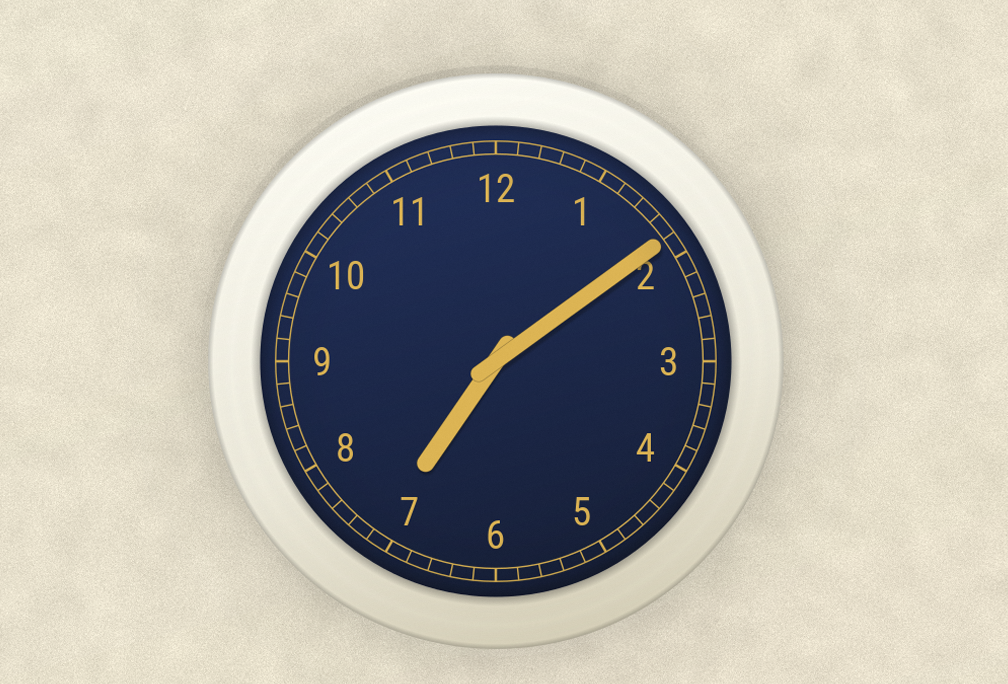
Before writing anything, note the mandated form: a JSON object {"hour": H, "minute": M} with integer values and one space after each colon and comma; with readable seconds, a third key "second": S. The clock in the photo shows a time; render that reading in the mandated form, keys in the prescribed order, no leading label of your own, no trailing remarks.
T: {"hour": 7, "minute": 9}
